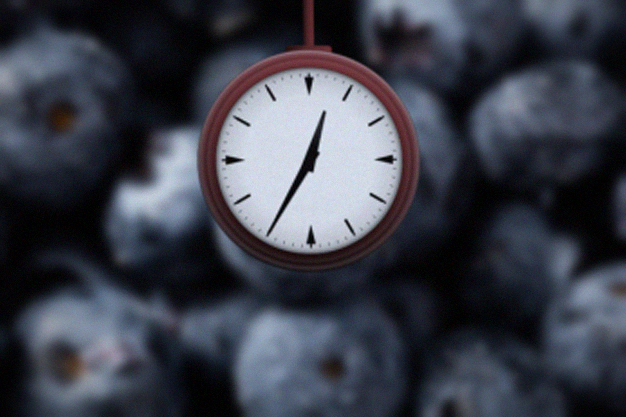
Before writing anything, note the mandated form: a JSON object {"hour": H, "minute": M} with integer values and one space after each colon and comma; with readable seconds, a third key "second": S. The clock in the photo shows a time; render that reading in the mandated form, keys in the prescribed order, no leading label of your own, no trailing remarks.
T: {"hour": 12, "minute": 35}
